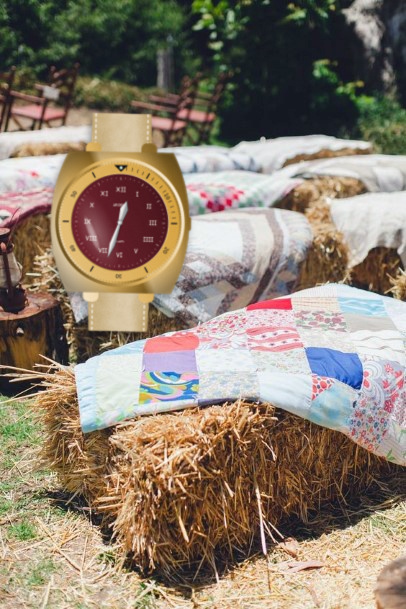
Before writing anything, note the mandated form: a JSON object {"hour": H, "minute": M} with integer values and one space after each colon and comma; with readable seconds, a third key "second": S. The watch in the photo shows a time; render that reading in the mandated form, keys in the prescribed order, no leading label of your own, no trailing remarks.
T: {"hour": 12, "minute": 33}
